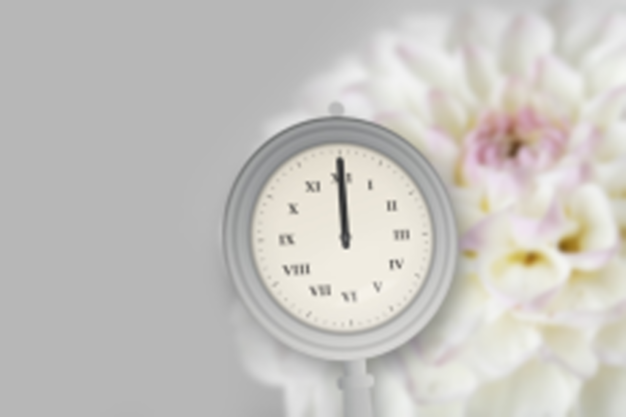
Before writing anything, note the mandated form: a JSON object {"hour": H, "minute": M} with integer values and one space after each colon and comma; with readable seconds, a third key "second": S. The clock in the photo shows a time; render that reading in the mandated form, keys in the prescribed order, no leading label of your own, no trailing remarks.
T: {"hour": 12, "minute": 0}
